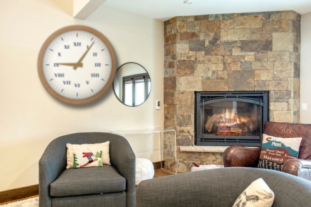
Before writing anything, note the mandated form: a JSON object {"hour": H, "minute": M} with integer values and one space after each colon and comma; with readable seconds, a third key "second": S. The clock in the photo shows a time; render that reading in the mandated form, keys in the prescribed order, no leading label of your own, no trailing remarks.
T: {"hour": 9, "minute": 6}
